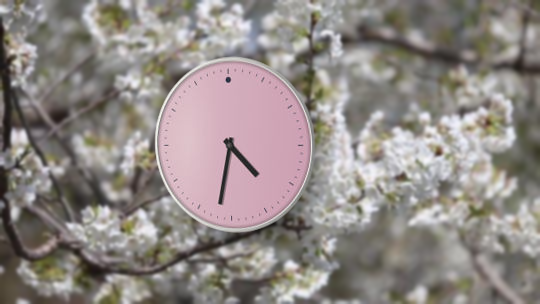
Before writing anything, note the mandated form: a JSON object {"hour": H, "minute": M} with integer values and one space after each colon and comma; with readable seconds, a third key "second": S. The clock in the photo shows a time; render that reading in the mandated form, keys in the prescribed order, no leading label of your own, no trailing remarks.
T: {"hour": 4, "minute": 32}
